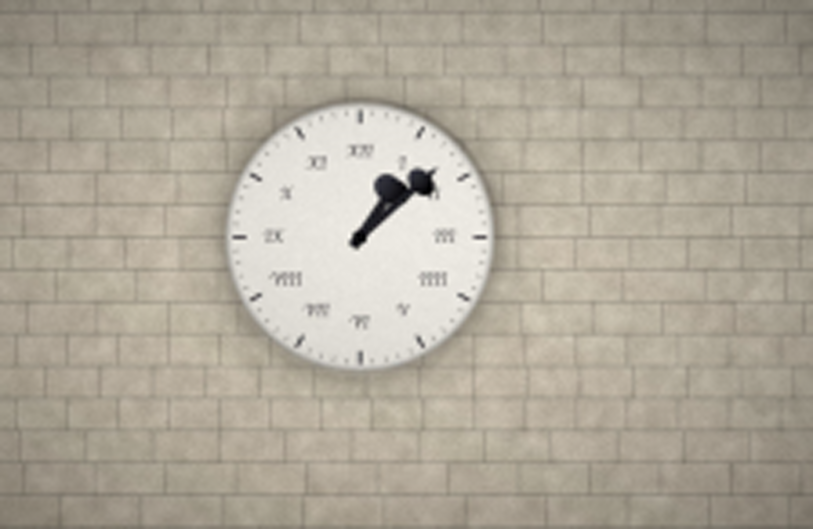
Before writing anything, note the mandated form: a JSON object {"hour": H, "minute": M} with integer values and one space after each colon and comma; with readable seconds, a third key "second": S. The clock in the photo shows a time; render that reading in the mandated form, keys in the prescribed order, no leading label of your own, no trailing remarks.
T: {"hour": 1, "minute": 8}
